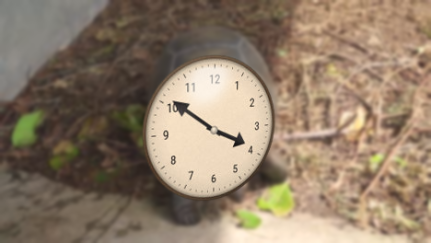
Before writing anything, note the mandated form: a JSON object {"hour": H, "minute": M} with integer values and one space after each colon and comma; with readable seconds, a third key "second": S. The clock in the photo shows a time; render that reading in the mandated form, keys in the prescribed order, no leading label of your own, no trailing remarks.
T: {"hour": 3, "minute": 51}
